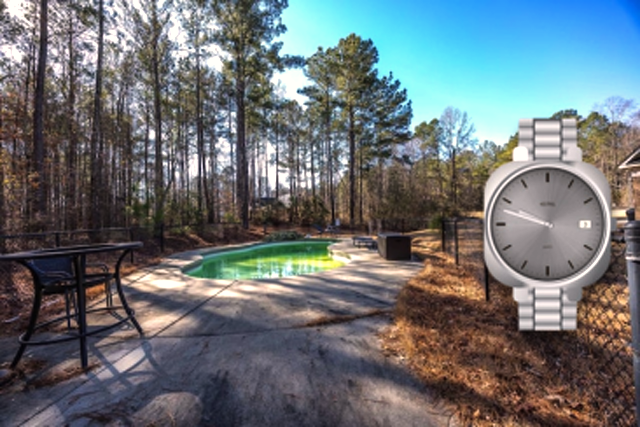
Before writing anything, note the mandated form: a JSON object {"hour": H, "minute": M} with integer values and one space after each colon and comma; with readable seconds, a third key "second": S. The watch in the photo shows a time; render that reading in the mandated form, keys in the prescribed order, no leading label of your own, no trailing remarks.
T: {"hour": 9, "minute": 48}
